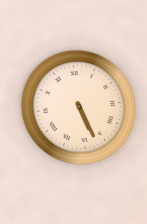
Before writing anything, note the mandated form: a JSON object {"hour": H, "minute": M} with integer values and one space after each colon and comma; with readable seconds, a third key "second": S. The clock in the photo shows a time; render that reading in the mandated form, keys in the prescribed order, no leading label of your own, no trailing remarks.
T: {"hour": 5, "minute": 27}
